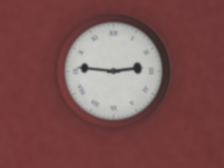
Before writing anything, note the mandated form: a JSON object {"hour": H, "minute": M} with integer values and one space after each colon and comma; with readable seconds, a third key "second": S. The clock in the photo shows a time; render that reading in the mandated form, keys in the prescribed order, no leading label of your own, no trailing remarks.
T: {"hour": 2, "minute": 46}
